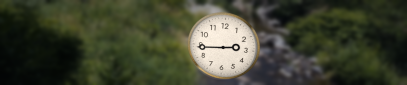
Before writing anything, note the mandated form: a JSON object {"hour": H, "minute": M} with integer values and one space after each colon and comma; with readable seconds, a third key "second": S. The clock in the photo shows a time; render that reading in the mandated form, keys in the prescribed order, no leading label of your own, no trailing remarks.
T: {"hour": 2, "minute": 44}
